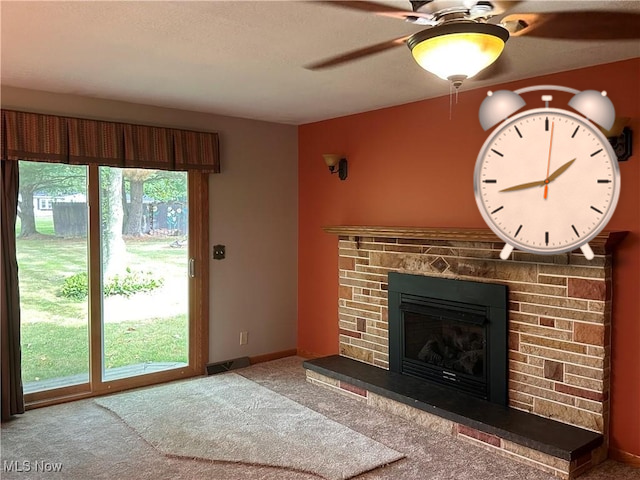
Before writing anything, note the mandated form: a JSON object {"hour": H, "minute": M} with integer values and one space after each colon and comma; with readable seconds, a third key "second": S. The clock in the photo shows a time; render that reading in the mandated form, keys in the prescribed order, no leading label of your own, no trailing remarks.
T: {"hour": 1, "minute": 43, "second": 1}
